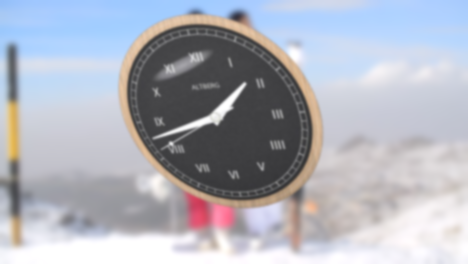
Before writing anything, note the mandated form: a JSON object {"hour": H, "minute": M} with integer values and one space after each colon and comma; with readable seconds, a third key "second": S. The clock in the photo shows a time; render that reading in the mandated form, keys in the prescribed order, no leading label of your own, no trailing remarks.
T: {"hour": 1, "minute": 42, "second": 41}
